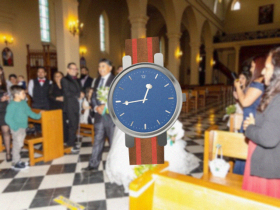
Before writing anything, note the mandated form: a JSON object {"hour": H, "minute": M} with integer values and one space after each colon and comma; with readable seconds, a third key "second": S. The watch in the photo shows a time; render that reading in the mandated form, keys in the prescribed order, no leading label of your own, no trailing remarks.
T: {"hour": 12, "minute": 44}
